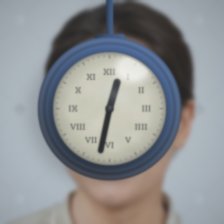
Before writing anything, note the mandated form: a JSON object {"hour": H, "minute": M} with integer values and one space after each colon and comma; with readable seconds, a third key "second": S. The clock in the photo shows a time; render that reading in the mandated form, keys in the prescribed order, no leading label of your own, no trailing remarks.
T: {"hour": 12, "minute": 32}
